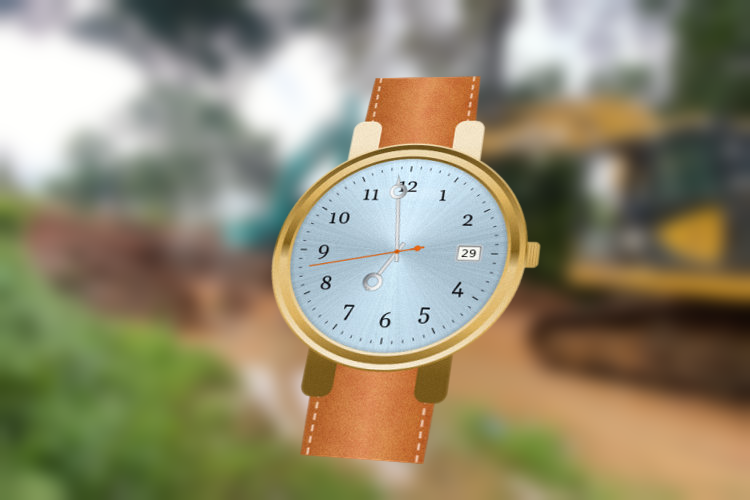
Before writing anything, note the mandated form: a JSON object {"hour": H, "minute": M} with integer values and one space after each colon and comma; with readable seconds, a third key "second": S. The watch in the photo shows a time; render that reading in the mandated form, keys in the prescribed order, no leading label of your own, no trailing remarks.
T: {"hour": 6, "minute": 58, "second": 43}
